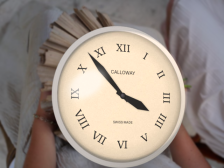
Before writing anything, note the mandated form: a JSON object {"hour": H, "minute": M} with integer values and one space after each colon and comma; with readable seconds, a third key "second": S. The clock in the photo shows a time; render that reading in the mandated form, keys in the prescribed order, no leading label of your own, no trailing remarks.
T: {"hour": 3, "minute": 53}
